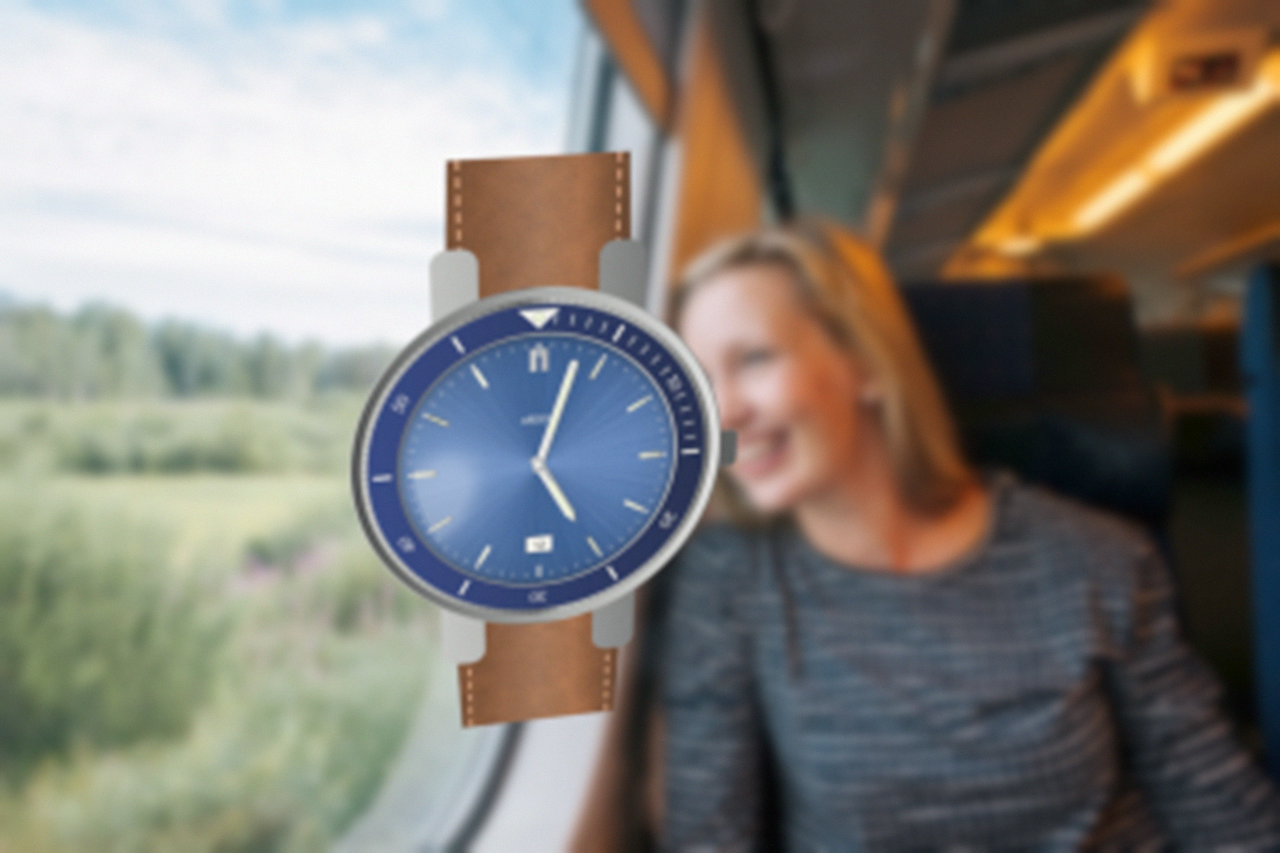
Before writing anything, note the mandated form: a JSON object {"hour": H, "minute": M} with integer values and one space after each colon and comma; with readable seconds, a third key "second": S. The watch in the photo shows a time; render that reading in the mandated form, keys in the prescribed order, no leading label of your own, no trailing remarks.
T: {"hour": 5, "minute": 3}
